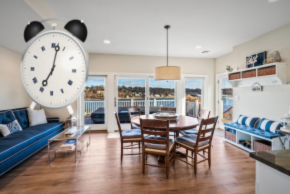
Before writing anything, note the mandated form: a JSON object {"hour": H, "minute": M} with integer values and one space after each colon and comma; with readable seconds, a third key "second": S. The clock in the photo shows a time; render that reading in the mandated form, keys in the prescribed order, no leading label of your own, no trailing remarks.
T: {"hour": 7, "minute": 2}
